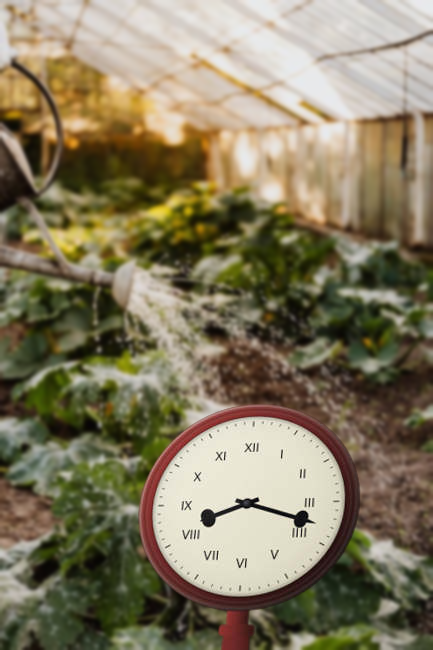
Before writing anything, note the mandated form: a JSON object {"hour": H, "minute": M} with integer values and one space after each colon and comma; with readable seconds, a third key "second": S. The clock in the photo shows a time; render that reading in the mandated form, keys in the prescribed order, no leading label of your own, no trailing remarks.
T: {"hour": 8, "minute": 18}
